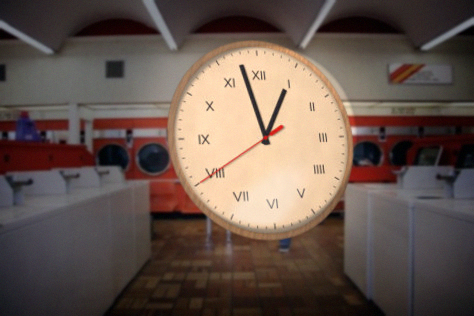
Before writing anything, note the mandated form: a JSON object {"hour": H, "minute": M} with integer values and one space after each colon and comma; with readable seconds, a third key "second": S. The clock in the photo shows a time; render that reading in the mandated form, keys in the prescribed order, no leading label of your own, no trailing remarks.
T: {"hour": 12, "minute": 57, "second": 40}
